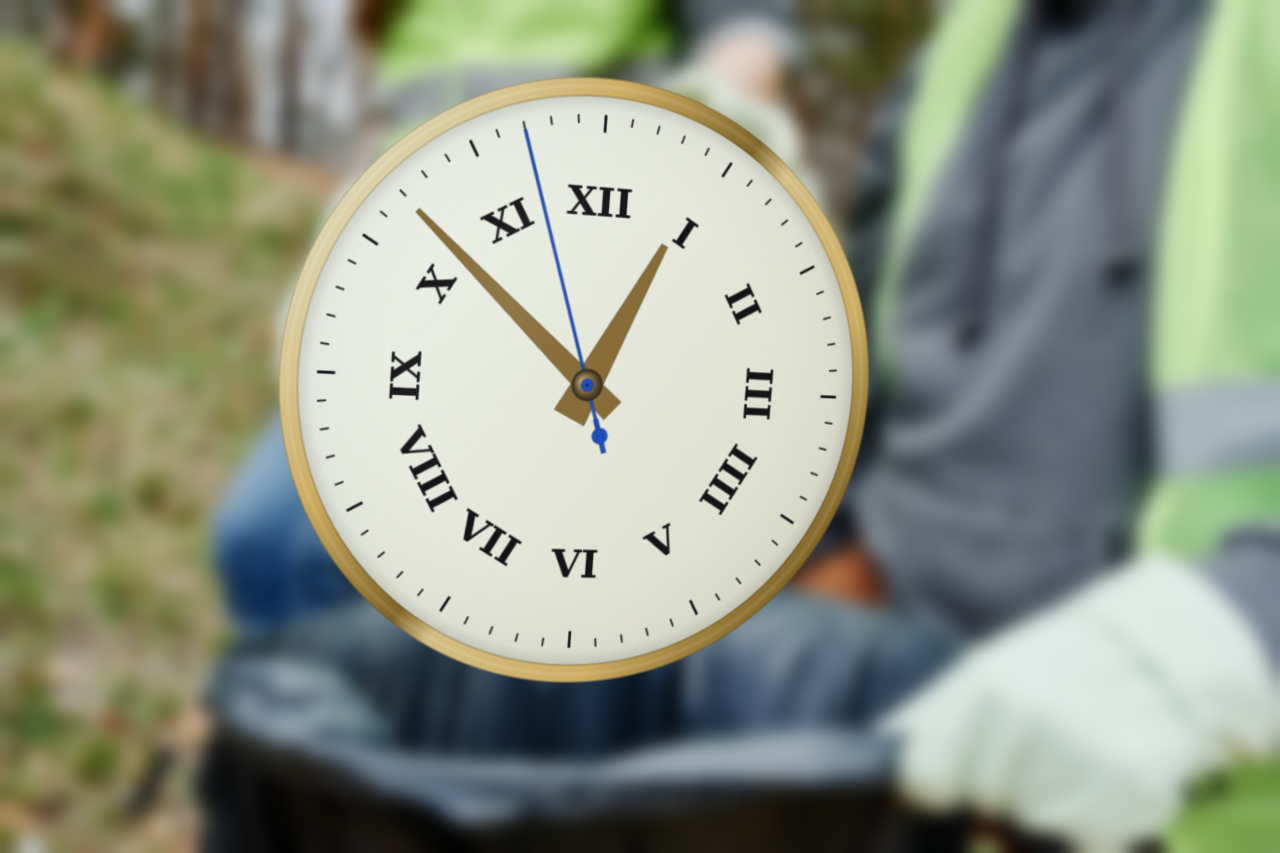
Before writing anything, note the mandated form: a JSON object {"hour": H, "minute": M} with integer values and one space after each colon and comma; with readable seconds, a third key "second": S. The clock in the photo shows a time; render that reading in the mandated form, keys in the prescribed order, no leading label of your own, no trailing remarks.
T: {"hour": 12, "minute": 51, "second": 57}
